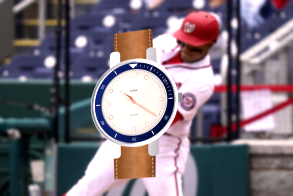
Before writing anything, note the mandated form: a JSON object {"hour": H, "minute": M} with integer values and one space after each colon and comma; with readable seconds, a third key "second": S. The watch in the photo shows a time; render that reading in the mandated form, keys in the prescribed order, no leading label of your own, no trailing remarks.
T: {"hour": 10, "minute": 21}
